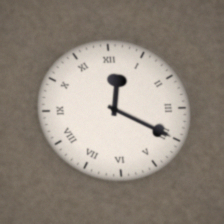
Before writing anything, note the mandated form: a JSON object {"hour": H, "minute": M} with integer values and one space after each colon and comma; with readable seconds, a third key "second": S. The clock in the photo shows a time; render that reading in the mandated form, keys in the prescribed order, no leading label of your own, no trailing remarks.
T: {"hour": 12, "minute": 20}
